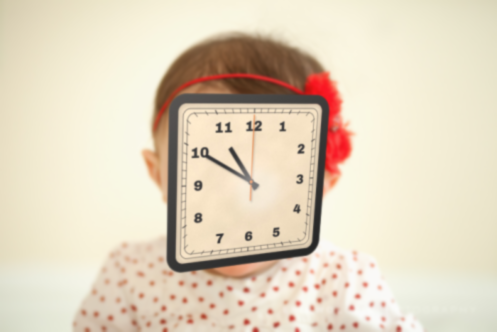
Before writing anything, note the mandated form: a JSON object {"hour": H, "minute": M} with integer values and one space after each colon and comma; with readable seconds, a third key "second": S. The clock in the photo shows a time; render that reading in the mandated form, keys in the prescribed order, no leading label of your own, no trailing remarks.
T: {"hour": 10, "minute": 50, "second": 0}
